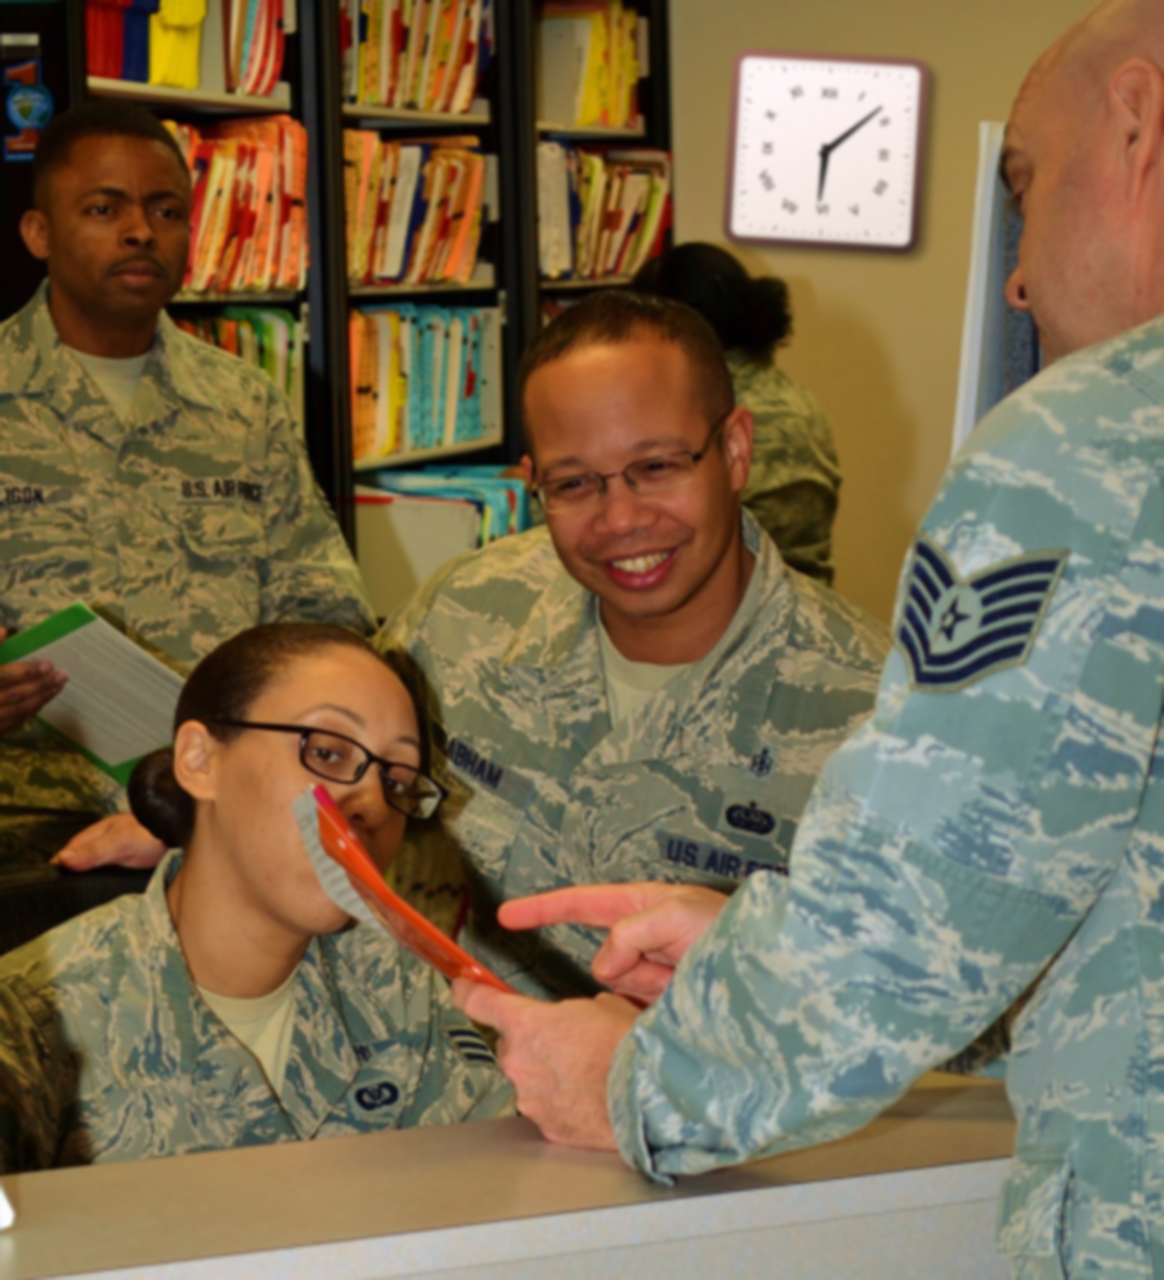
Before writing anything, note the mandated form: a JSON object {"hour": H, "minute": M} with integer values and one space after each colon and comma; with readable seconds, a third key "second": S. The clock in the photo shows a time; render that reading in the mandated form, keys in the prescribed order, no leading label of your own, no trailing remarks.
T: {"hour": 6, "minute": 8}
